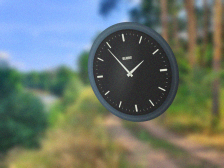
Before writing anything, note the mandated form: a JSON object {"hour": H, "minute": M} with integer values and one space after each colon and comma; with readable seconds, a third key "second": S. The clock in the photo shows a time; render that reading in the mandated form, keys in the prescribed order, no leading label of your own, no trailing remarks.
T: {"hour": 1, "minute": 54}
